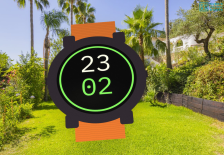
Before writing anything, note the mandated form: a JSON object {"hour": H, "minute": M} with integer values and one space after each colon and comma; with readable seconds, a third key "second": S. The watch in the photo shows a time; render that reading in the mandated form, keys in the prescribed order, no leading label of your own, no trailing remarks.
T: {"hour": 23, "minute": 2}
